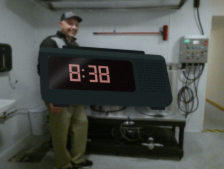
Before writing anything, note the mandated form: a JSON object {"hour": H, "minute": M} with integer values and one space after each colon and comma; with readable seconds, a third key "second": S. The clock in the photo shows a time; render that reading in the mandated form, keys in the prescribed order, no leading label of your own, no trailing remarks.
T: {"hour": 8, "minute": 38}
